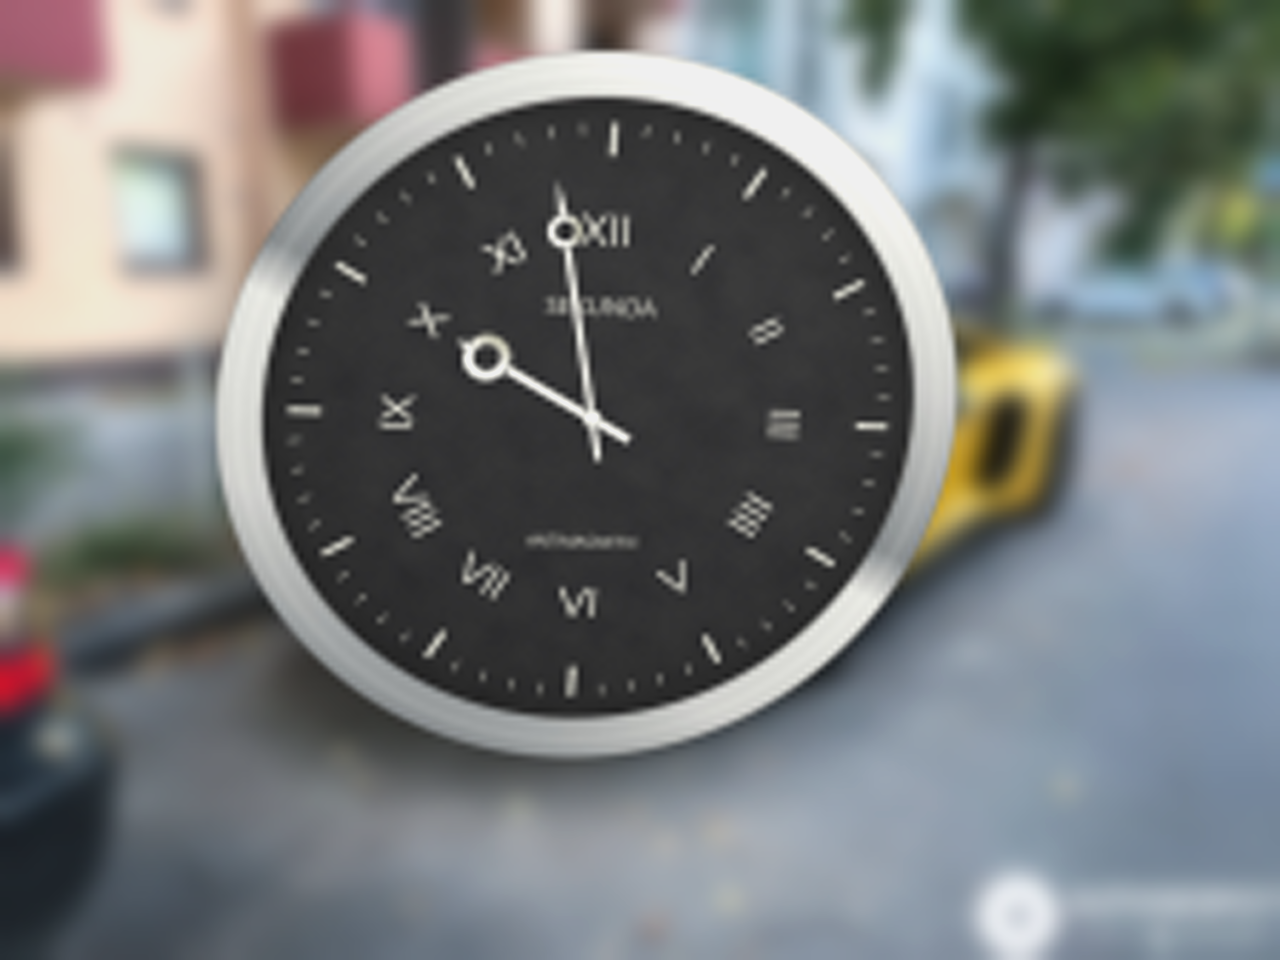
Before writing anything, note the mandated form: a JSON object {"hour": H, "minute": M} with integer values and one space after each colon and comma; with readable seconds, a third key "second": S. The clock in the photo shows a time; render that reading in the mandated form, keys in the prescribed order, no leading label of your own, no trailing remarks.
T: {"hour": 9, "minute": 58}
